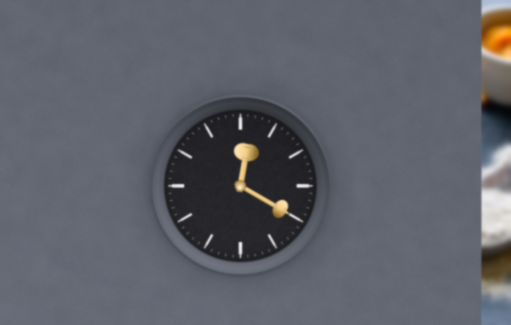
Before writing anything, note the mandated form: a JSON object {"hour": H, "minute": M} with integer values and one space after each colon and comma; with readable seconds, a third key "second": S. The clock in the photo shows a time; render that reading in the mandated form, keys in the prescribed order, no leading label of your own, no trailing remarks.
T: {"hour": 12, "minute": 20}
